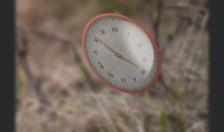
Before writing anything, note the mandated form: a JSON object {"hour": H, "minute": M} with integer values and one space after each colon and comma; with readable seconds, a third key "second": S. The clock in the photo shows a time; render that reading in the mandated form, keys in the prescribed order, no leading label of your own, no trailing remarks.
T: {"hour": 3, "minute": 51}
